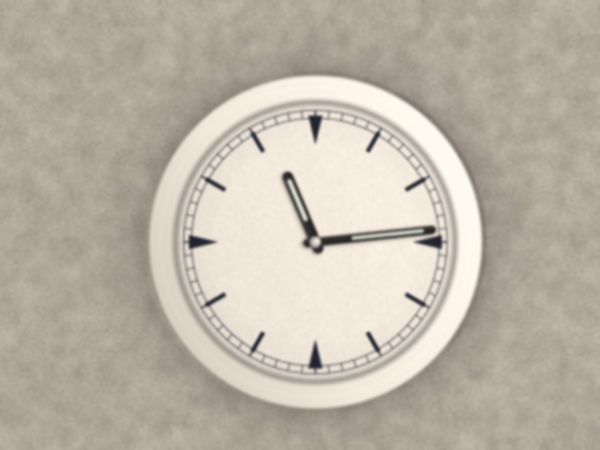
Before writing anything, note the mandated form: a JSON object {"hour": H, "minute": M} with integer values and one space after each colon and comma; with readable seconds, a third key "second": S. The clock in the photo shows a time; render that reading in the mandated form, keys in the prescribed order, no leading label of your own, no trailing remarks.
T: {"hour": 11, "minute": 14}
